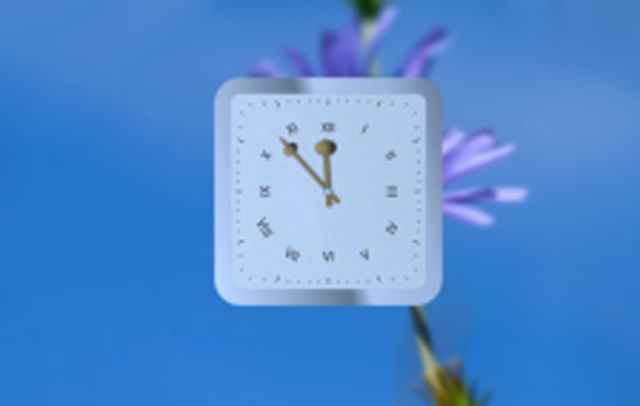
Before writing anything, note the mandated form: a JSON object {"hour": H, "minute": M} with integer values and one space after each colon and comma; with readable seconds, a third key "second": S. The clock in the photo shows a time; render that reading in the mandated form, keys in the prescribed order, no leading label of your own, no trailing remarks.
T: {"hour": 11, "minute": 53}
